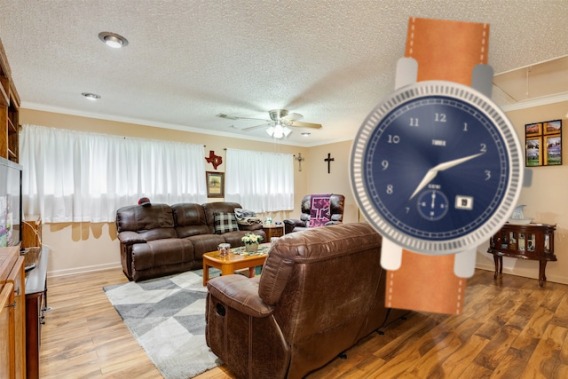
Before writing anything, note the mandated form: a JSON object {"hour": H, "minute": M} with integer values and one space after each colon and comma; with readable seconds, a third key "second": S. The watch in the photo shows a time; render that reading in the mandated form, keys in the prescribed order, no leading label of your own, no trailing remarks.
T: {"hour": 7, "minute": 11}
